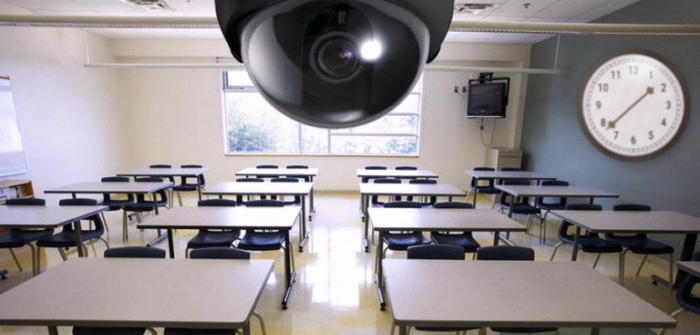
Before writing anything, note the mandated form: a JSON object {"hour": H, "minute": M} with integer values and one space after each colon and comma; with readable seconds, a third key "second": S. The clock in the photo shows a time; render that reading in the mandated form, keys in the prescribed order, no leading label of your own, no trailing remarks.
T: {"hour": 1, "minute": 38}
